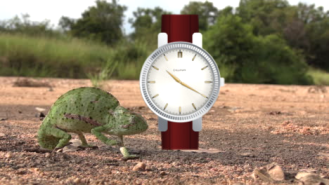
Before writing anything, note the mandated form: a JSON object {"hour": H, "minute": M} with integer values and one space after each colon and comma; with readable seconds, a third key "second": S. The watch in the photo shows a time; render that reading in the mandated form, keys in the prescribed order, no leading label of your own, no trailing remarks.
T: {"hour": 10, "minute": 20}
